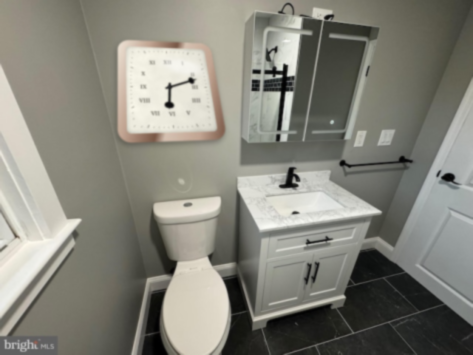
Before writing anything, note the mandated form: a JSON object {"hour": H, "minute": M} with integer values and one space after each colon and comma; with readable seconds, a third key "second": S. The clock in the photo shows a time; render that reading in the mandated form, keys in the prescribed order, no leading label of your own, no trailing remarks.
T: {"hour": 6, "minute": 12}
